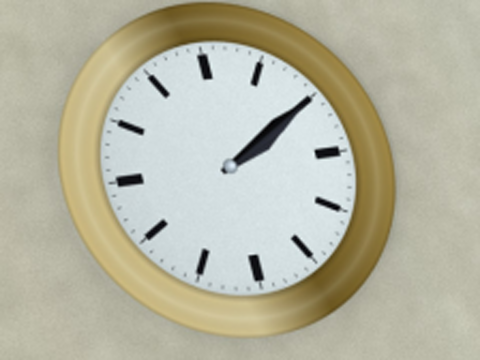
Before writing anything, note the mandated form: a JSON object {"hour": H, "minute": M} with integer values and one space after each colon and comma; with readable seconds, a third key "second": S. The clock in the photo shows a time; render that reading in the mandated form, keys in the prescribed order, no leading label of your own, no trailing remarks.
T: {"hour": 2, "minute": 10}
